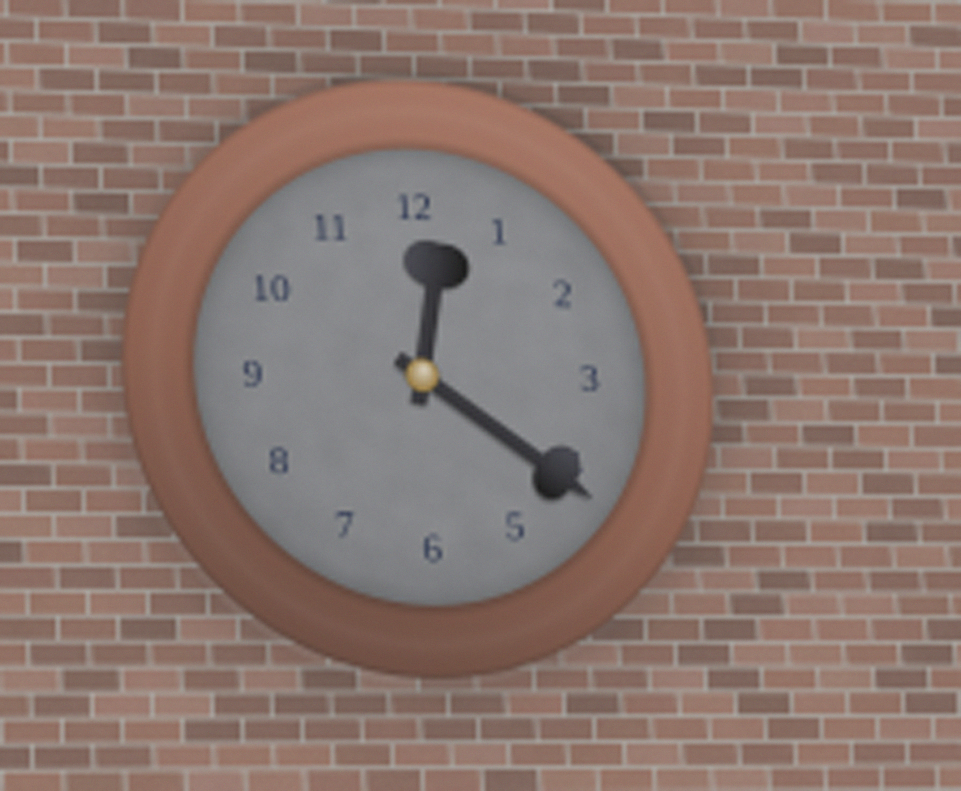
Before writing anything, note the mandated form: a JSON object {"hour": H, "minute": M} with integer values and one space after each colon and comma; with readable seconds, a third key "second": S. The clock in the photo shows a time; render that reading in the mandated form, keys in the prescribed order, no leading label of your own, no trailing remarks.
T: {"hour": 12, "minute": 21}
